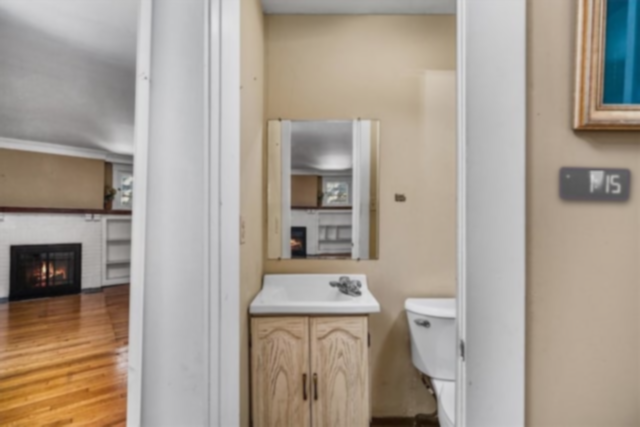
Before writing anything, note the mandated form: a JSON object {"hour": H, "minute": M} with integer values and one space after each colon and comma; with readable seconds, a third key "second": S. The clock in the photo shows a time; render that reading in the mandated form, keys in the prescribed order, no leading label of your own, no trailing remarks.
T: {"hour": 1, "minute": 15}
